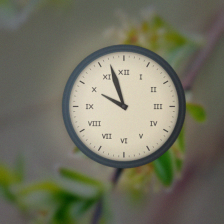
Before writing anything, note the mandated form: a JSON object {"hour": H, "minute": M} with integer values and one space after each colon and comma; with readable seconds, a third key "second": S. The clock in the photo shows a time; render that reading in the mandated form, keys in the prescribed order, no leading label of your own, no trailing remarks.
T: {"hour": 9, "minute": 57}
